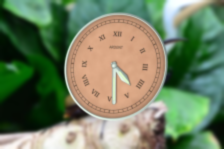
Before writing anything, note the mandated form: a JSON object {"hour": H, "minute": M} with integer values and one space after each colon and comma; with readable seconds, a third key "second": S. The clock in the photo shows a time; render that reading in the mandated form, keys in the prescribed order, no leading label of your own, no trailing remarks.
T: {"hour": 4, "minute": 29}
